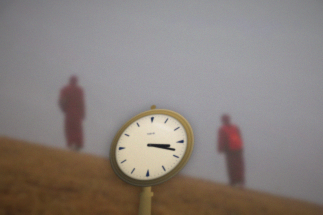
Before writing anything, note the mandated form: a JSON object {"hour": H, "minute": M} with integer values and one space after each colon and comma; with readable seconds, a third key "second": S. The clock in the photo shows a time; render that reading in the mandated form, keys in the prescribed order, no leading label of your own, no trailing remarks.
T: {"hour": 3, "minute": 18}
